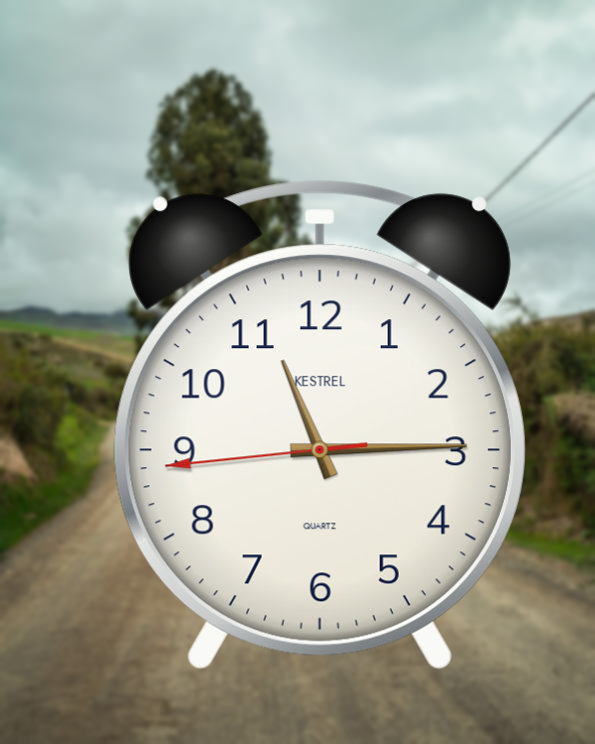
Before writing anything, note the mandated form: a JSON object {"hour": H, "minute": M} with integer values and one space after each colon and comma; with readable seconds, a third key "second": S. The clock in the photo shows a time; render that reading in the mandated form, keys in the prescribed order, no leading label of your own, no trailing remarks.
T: {"hour": 11, "minute": 14, "second": 44}
